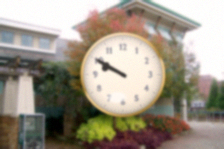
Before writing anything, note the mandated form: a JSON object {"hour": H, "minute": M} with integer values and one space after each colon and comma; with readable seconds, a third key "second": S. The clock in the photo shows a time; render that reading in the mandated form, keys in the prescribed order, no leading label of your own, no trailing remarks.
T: {"hour": 9, "minute": 50}
